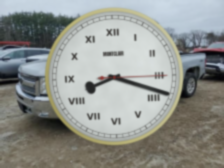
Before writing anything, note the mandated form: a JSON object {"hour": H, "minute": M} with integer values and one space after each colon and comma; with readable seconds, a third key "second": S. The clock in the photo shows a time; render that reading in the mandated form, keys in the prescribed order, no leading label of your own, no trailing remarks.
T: {"hour": 8, "minute": 18, "second": 15}
